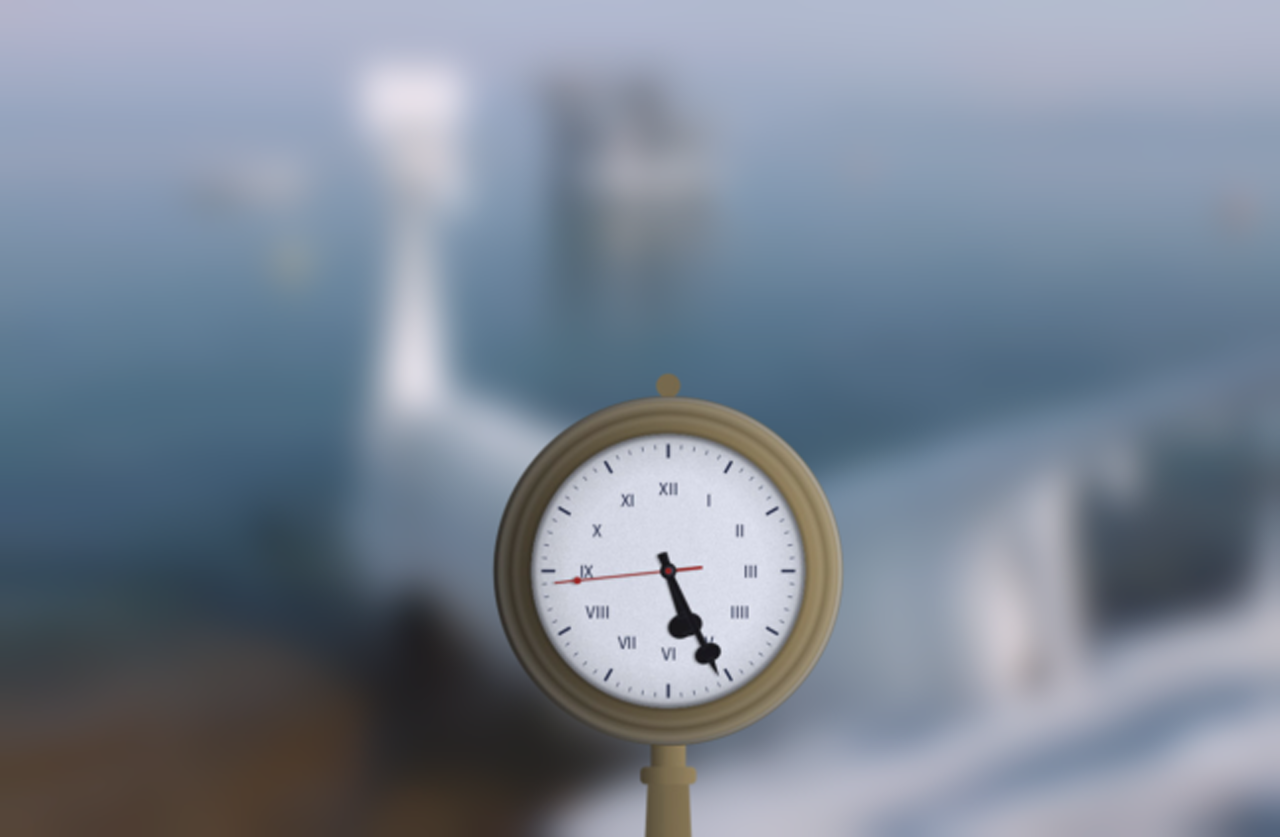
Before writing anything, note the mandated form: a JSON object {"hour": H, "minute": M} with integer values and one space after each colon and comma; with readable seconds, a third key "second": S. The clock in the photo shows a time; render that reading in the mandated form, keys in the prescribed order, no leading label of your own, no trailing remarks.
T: {"hour": 5, "minute": 25, "second": 44}
